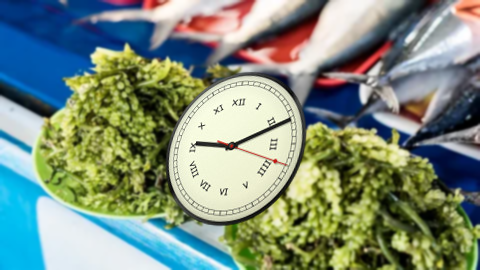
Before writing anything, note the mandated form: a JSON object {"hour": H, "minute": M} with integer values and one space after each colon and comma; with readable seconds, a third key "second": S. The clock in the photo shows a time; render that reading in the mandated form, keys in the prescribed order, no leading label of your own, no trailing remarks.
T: {"hour": 9, "minute": 11, "second": 18}
